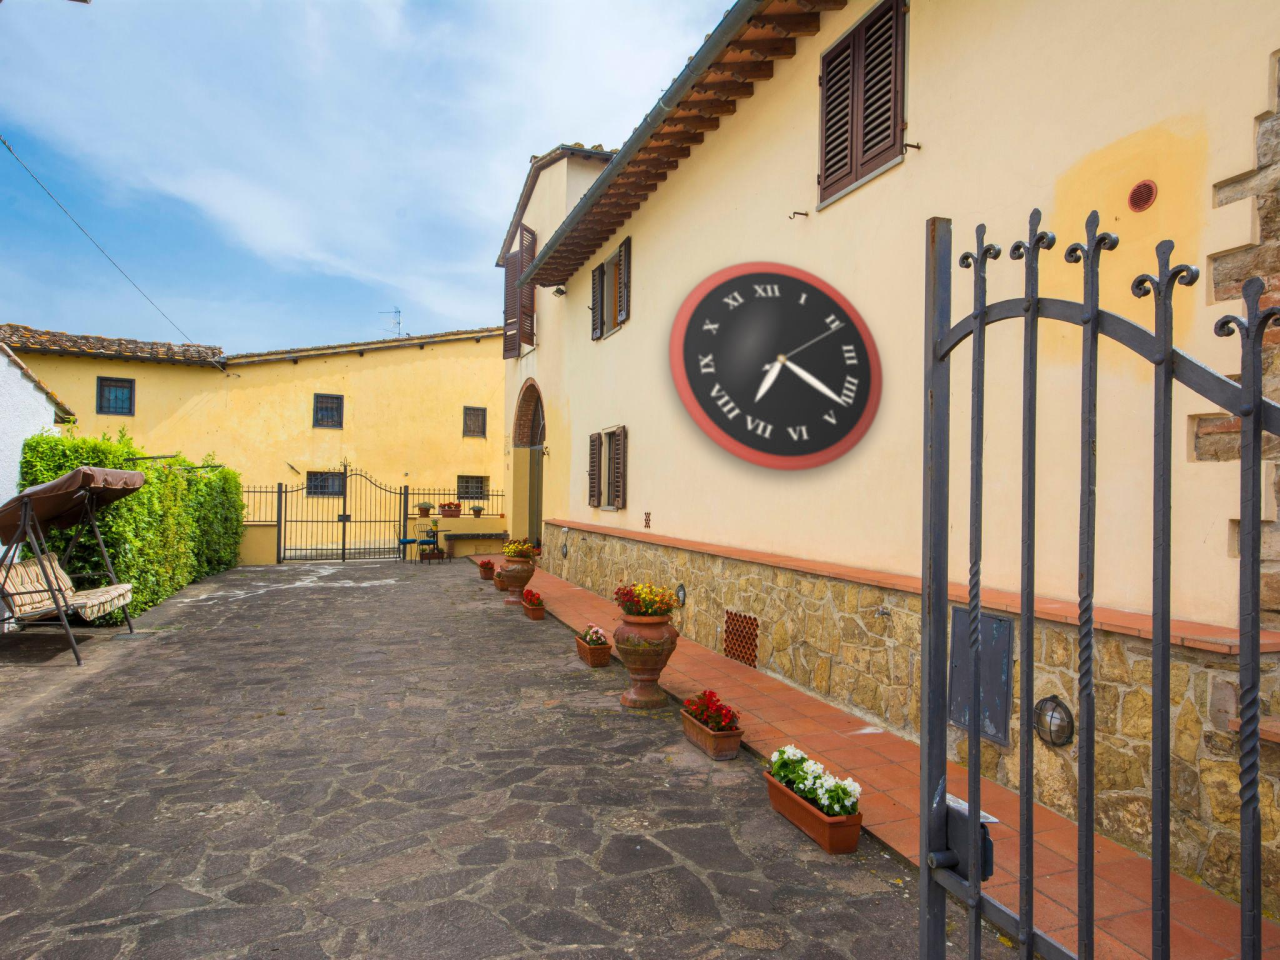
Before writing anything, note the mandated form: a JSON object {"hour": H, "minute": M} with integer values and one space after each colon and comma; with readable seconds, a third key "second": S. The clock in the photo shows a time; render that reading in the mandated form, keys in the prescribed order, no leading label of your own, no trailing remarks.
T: {"hour": 7, "minute": 22, "second": 11}
